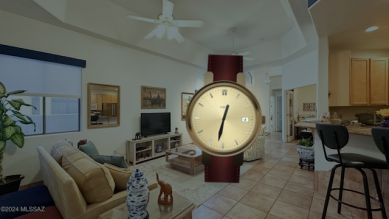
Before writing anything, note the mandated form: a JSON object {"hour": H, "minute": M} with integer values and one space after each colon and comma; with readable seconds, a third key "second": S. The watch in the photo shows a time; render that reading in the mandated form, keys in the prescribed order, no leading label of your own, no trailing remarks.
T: {"hour": 12, "minute": 32}
